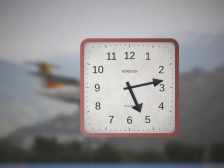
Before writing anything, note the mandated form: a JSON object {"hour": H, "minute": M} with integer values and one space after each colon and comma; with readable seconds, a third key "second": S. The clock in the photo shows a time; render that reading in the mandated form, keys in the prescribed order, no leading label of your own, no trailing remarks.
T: {"hour": 5, "minute": 13}
